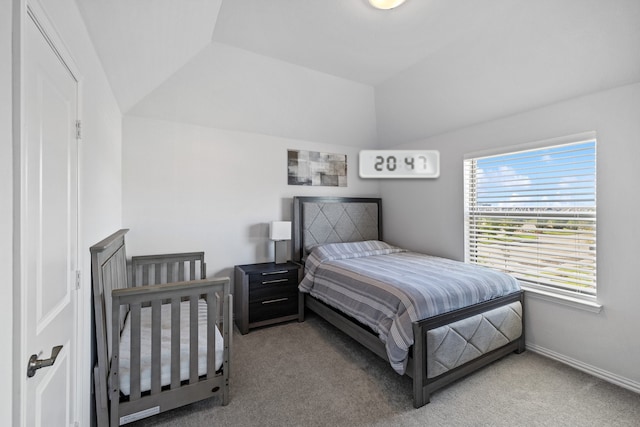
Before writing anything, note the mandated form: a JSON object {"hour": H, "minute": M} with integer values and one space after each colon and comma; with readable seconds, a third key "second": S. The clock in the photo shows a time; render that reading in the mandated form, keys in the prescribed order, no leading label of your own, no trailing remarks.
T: {"hour": 20, "minute": 47}
